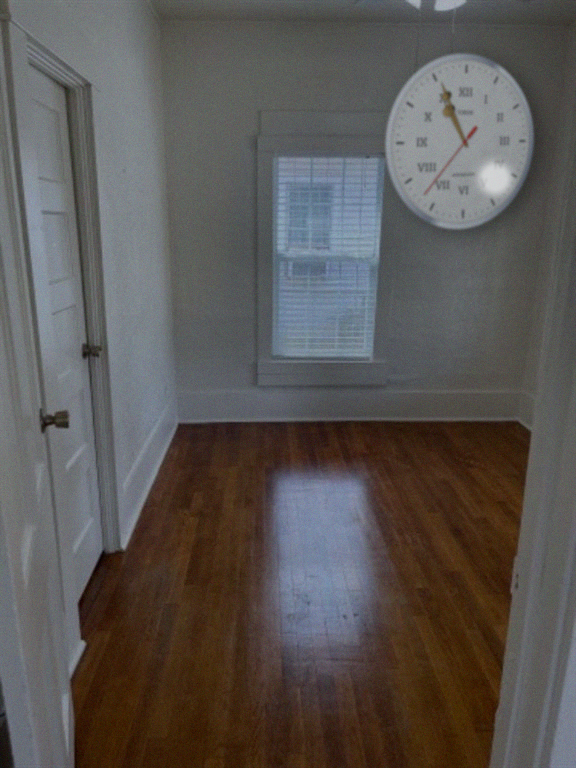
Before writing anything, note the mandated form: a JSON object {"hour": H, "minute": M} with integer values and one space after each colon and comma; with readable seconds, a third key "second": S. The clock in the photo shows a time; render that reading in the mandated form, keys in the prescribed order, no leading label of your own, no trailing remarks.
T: {"hour": 10, "minute": 55, "second": 37}
